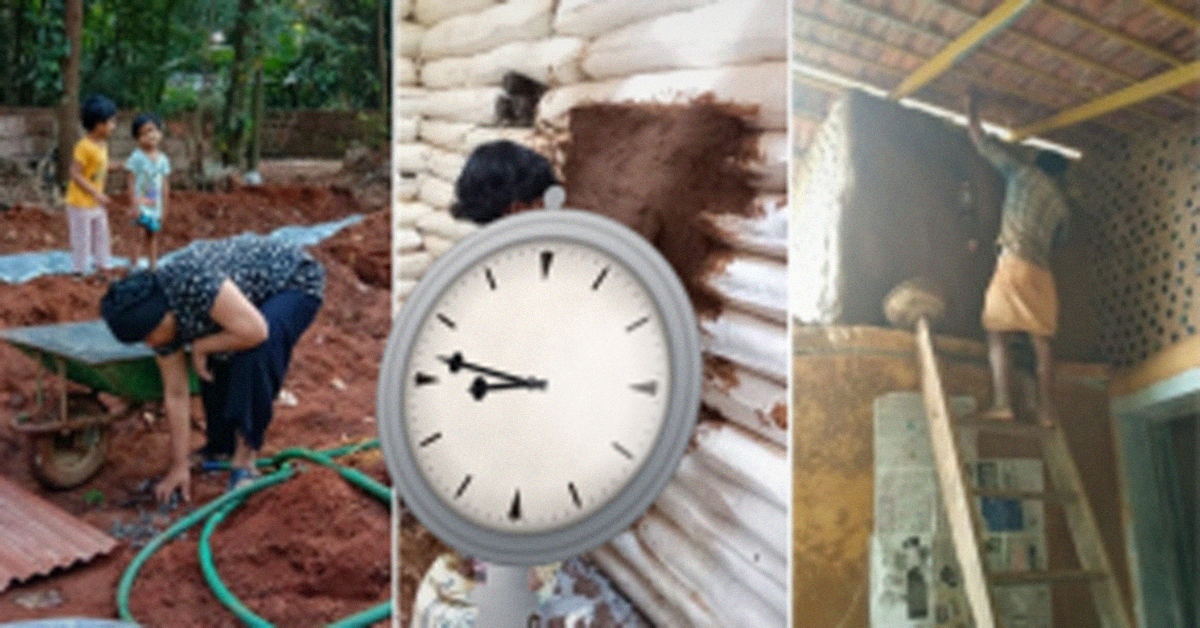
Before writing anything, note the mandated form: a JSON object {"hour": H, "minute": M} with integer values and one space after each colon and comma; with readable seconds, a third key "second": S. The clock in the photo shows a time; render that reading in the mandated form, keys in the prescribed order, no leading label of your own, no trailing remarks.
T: {"hour": 8, "minute": 47}
